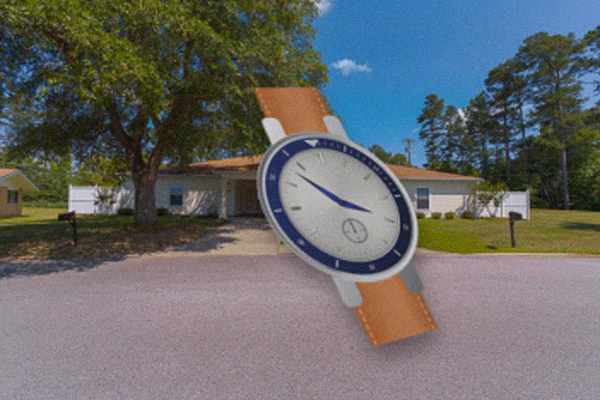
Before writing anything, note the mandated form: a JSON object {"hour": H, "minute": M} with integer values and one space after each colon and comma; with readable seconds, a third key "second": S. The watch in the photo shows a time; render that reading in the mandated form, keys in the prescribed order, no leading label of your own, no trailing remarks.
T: {"hour": 3, "minute": 53}
